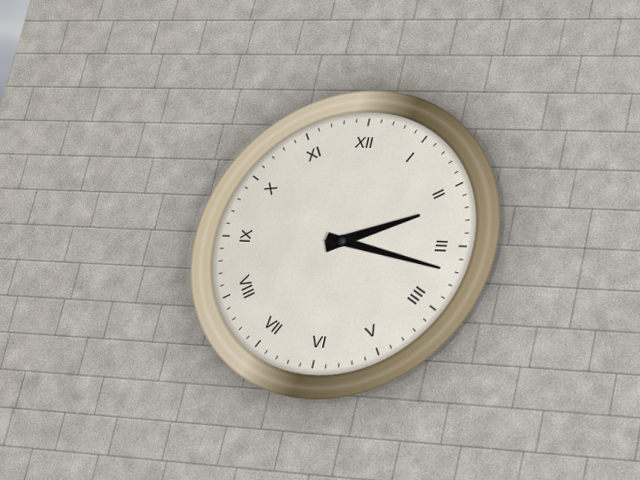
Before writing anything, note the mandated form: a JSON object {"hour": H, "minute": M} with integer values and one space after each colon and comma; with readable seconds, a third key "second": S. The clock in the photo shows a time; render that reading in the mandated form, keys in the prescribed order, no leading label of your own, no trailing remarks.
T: {"hour": 2, "minute": 17}
